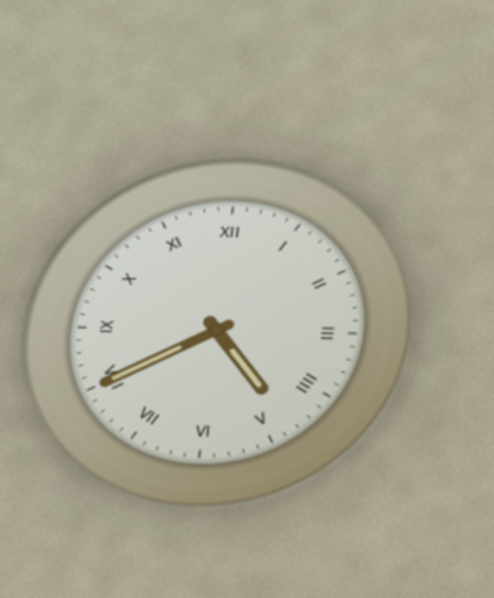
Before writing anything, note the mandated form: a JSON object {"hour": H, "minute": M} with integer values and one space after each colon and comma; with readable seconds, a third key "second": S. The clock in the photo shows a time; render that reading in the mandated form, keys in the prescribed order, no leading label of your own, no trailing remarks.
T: {"hour": 4, "minute": 40}
